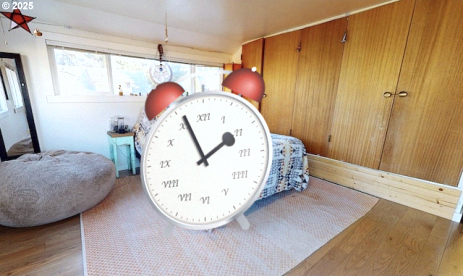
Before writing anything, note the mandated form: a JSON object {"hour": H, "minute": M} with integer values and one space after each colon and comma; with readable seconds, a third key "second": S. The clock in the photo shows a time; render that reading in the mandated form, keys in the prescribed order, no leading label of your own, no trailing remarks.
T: {"hour": 1, "minute": 56}
